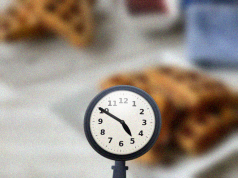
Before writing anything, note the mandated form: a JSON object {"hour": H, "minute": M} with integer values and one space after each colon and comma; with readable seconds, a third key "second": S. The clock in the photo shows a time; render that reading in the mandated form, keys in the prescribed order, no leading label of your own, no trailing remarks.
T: {"hour": 4, "minute": 50}
